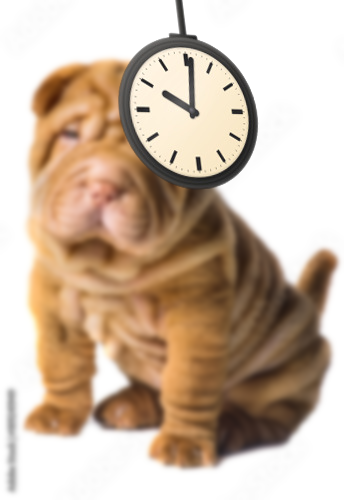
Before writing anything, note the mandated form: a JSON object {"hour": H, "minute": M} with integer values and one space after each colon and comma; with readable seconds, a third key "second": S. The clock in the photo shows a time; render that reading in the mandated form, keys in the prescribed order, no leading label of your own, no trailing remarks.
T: {"hour": 10, "minute": 1}
